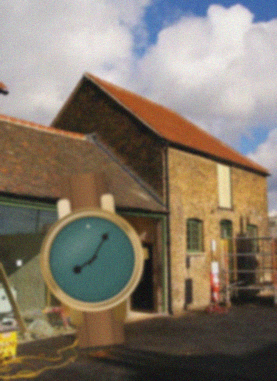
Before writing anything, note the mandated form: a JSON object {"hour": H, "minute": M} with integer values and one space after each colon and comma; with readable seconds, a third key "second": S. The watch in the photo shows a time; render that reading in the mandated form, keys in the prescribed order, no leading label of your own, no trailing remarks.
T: {"hour": 8, "minute": 6}
